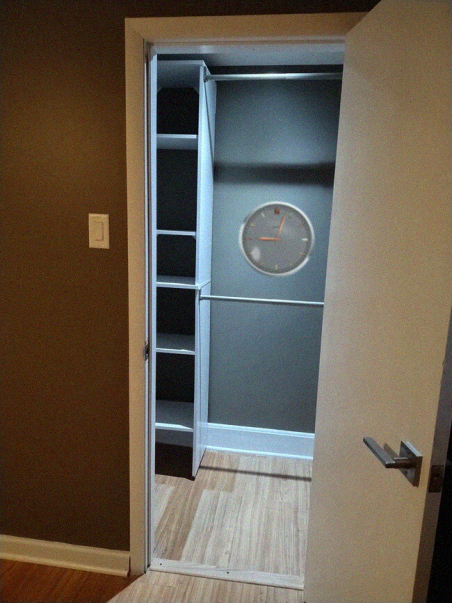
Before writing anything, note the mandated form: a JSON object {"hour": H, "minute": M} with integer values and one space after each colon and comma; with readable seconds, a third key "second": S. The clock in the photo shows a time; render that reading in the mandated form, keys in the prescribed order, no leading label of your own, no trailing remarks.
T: {"hour": 9, "minute": 3}
